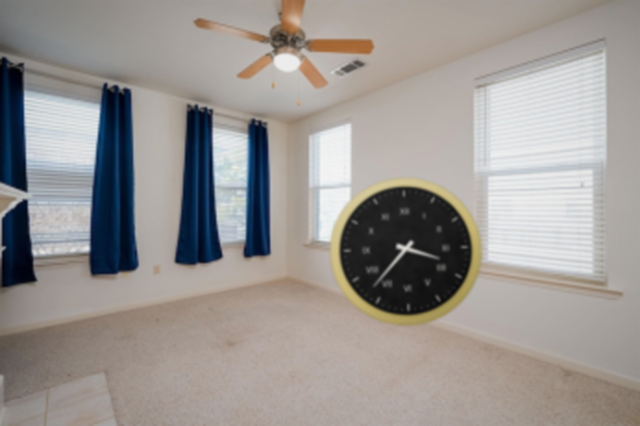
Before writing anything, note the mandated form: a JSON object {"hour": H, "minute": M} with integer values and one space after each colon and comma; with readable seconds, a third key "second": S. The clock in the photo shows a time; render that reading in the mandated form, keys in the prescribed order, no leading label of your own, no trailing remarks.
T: {"hour": 3, "minute": 37}
